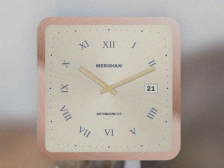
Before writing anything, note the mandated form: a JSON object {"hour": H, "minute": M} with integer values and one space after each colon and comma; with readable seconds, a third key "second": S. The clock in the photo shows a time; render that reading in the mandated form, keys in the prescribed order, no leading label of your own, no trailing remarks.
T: {"hour": 10, "minute": 11}
